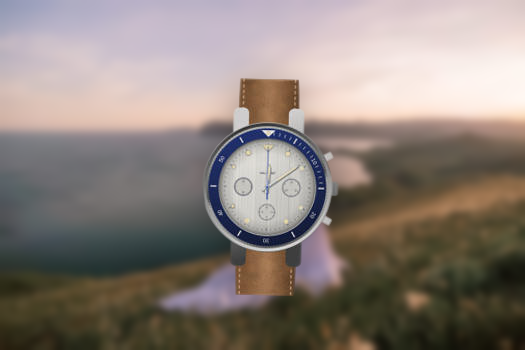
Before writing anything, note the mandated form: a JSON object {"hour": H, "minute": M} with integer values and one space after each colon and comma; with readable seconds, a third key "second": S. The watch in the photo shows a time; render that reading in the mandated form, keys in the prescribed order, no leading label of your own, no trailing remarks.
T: {"hour": 12, "minute": 9}
